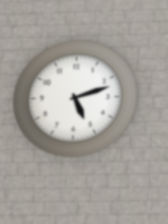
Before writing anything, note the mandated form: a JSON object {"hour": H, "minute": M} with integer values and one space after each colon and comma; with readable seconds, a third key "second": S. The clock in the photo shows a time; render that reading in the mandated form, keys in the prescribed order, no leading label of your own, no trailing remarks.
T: {"hour": 5, "minute": 12}
